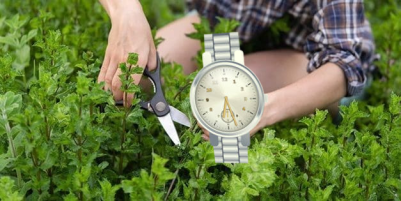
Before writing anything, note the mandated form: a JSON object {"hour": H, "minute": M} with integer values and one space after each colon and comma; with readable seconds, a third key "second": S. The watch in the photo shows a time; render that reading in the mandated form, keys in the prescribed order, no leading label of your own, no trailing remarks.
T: {"hour": 6, "minute": 27}
